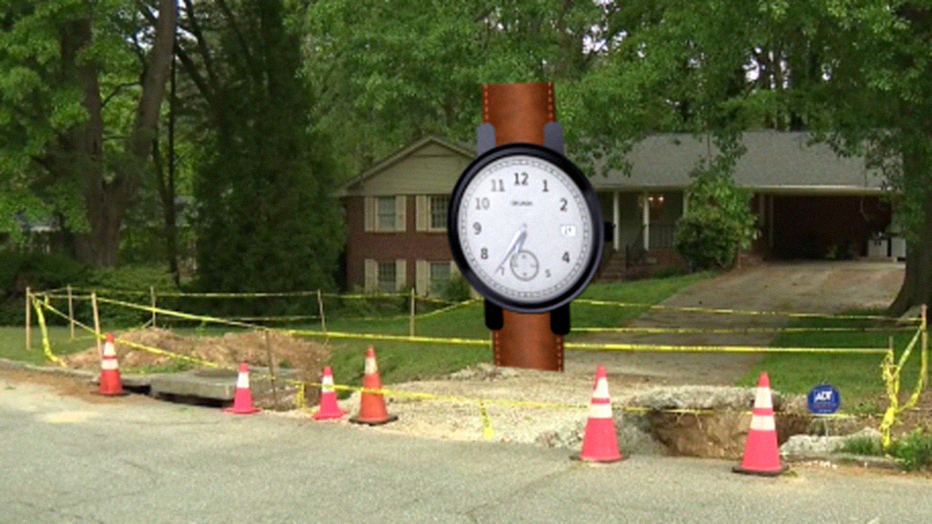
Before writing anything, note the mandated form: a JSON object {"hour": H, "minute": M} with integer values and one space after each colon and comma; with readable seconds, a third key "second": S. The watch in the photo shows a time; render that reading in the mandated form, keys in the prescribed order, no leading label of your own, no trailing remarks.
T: {"hour": 6, "minute": 36}
